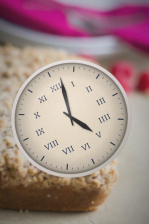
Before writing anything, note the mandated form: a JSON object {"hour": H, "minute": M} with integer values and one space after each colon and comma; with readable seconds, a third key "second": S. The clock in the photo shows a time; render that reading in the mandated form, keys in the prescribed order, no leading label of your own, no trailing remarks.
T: {"hour": 5, "minute": 2}
